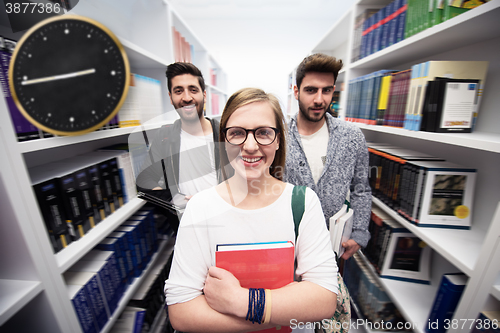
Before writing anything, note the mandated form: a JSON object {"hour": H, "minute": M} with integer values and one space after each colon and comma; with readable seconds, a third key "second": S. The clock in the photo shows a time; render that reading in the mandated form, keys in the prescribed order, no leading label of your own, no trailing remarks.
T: {"hour": 2, "minute": 44}
